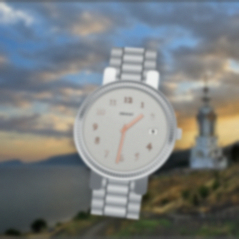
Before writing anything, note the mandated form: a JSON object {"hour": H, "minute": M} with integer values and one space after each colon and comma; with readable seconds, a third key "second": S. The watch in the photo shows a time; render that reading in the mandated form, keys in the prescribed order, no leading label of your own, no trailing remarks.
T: {"hour": 1, "minute": 31}
